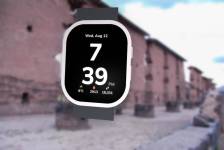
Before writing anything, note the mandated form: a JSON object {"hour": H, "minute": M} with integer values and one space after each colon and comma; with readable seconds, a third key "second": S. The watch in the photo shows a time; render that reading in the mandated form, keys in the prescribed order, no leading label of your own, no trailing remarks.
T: {"hour": 7, "minute": 39}
